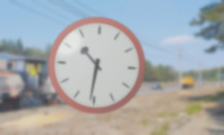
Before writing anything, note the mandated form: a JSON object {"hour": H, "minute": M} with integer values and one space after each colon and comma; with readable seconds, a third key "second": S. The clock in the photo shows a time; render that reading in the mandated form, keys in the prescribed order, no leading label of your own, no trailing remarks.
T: {"hour": 10, "minute": 31}
